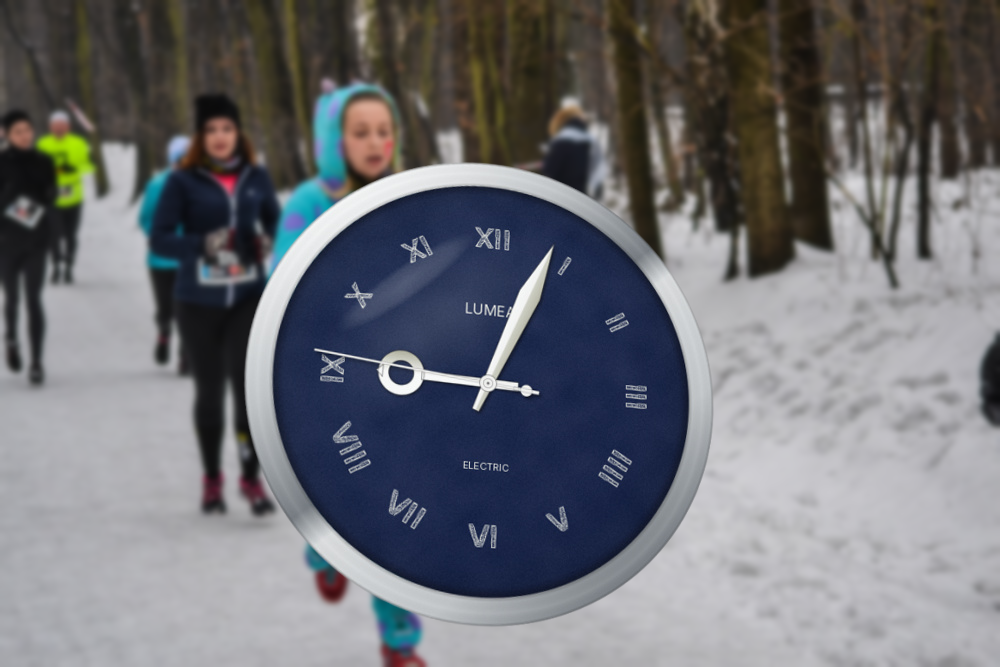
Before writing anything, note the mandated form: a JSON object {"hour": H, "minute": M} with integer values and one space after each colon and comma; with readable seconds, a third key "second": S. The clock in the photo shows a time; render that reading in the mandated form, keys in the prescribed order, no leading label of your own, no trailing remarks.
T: {"hour": 9, "minute": 3, "second": 46}
